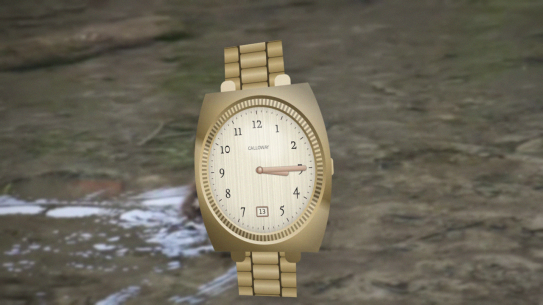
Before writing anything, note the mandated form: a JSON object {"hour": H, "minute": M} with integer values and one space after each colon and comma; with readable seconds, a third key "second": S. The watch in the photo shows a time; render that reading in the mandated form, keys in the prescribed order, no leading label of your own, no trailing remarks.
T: {"hour": 3, "minute": 15}
